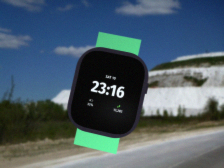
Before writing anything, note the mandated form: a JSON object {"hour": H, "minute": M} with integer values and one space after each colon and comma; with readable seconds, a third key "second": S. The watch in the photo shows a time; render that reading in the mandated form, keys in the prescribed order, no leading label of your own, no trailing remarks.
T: {"hour": 23, "minute": 16}
